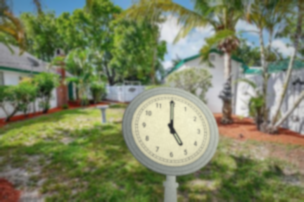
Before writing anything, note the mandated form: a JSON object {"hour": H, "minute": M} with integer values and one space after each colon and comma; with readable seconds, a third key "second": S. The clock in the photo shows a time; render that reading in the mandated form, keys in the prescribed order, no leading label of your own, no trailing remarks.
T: {"hour": 5, "minute": 0}
